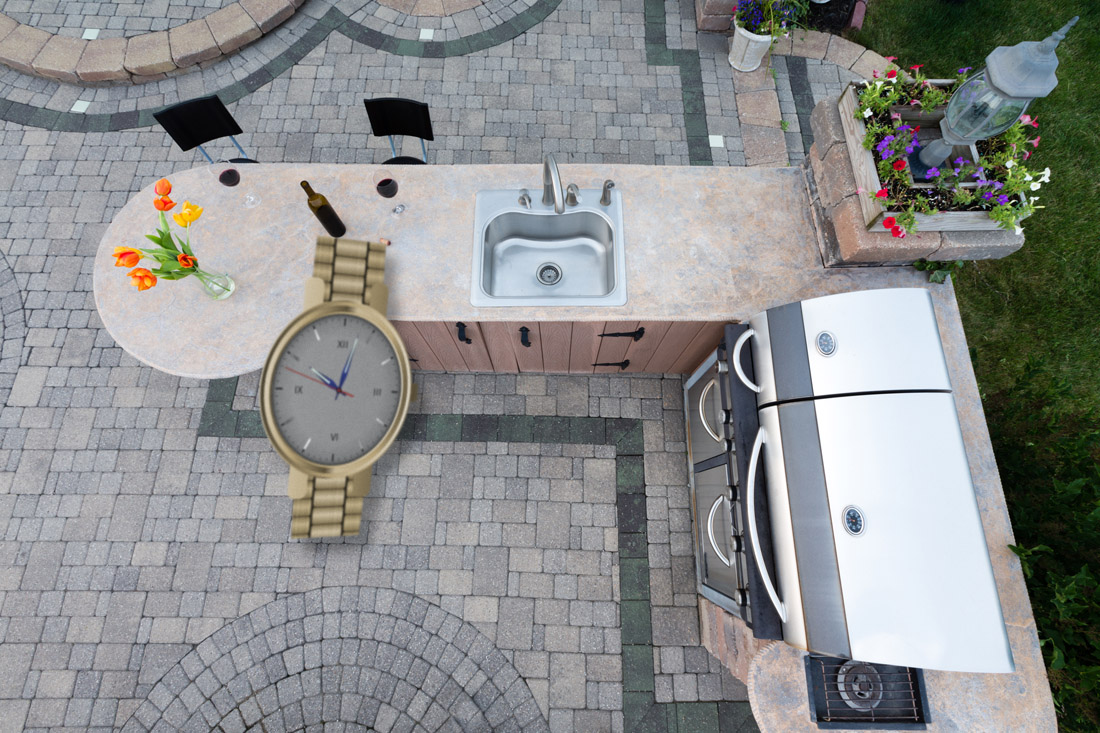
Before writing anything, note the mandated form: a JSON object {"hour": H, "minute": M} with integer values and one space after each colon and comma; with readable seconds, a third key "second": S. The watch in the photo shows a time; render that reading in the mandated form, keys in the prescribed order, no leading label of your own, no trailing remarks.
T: {"hour": 10, "minute": 2, "second": 48}
